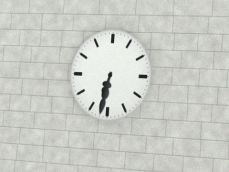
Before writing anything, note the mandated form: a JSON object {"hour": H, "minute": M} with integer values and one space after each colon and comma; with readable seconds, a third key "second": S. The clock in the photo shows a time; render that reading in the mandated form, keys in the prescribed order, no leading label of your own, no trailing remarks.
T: {"hour": 6, "minute": 32}
